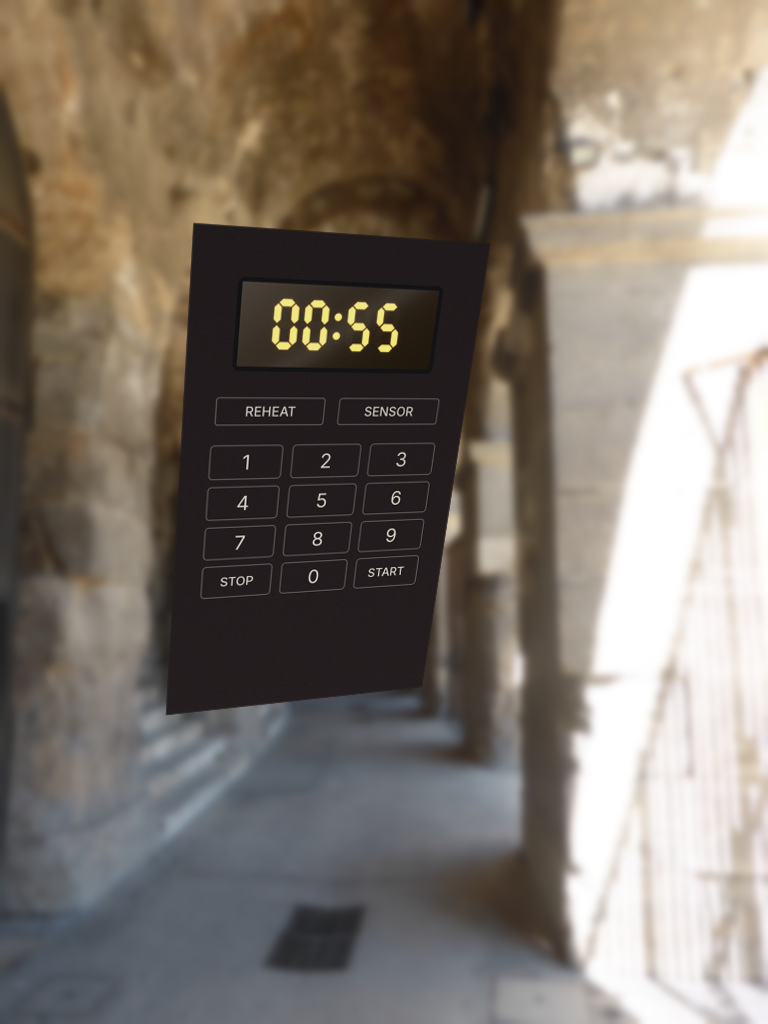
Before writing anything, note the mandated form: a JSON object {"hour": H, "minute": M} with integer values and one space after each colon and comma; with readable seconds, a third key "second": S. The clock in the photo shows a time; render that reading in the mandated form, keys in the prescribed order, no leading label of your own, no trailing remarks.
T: {"hour": 0, "minute": 55}
